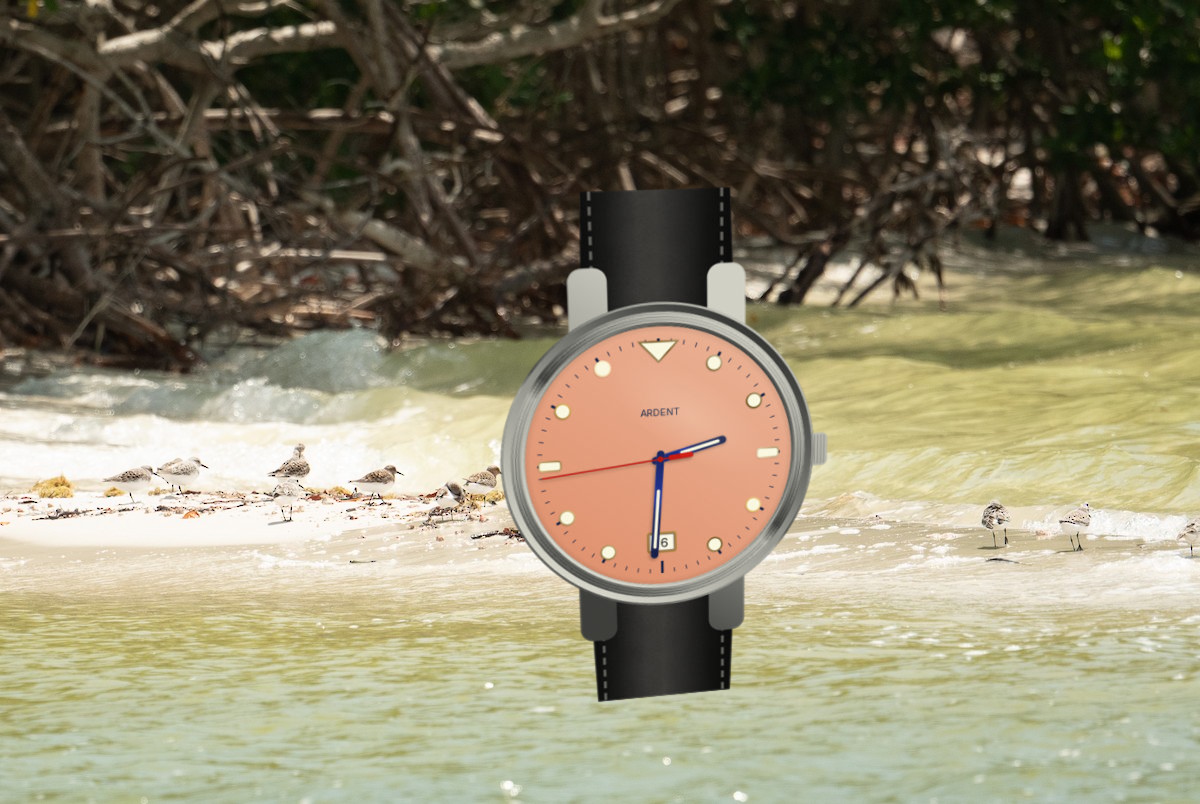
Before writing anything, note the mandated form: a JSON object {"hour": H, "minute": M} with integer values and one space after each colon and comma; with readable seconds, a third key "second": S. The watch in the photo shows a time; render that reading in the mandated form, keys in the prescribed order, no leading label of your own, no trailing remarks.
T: {"hour": 2, "minute": 30, "second": 44}
